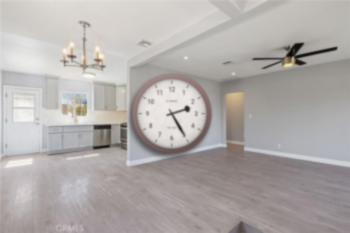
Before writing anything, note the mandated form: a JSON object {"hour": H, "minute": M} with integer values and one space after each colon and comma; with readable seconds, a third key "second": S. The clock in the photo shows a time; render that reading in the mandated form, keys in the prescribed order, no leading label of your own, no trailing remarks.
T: {"hour": 2, "minute": 25}
